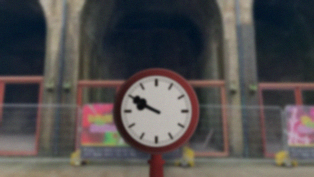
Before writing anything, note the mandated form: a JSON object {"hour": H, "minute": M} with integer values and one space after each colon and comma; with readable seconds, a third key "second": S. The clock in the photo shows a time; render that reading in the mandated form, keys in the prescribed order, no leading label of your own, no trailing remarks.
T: {"hour": 9, "minute": 50}
